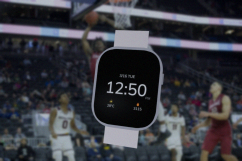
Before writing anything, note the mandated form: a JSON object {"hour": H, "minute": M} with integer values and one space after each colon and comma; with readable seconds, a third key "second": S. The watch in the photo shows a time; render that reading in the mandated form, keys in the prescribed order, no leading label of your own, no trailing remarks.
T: {"hour": 12, "minute": 50}
